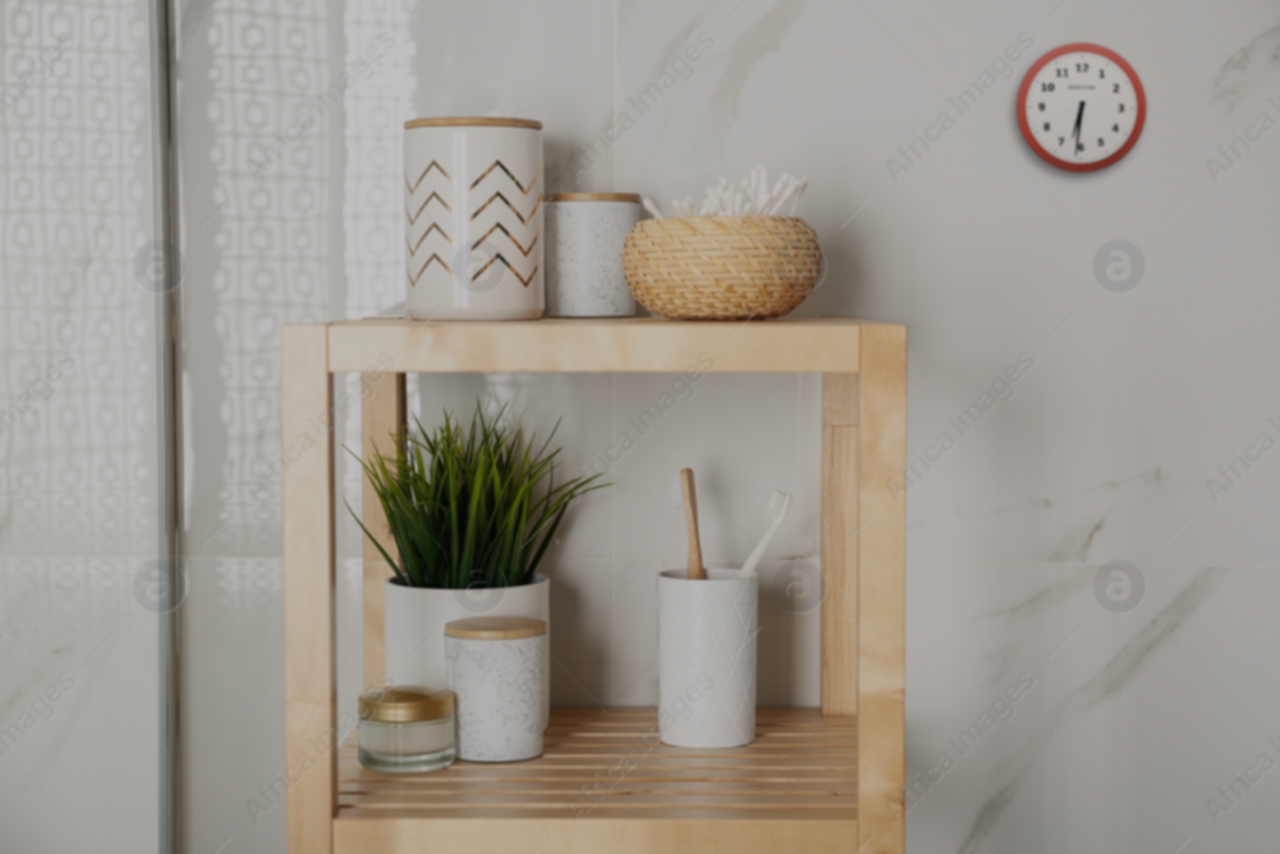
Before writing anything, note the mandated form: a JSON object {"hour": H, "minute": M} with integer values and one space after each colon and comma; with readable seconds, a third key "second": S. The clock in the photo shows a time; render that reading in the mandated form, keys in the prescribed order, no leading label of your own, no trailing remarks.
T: {"hour": 6, "minute": 31}
